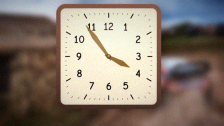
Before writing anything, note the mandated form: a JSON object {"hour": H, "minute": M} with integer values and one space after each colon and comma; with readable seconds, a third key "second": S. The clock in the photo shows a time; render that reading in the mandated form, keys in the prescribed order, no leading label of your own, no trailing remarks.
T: {"hour": 3, "minute": 54}
